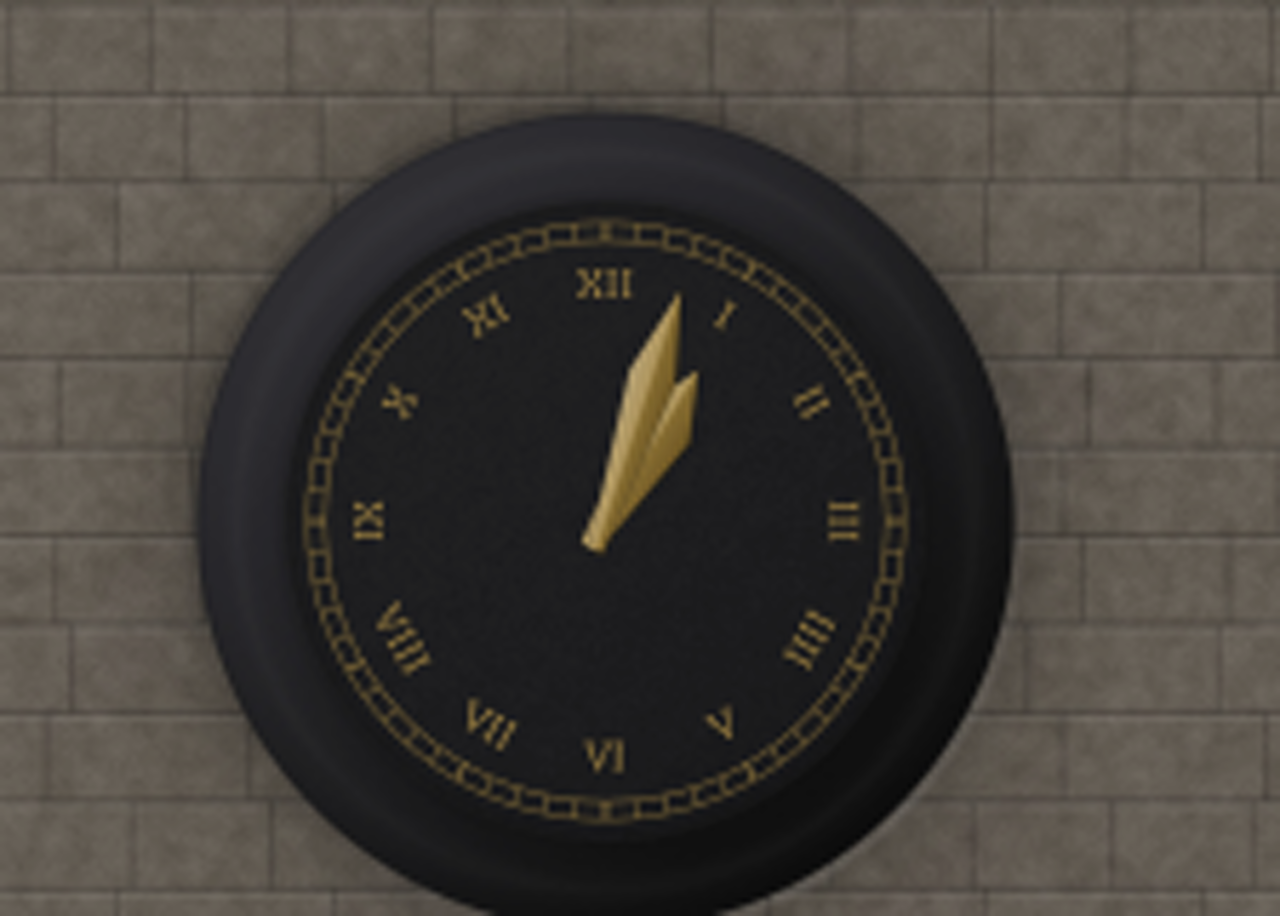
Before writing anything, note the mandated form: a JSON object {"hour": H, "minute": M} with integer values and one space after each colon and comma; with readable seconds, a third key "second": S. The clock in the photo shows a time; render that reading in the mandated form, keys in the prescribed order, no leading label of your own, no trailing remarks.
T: {"hour": 1, "minute": 3}
